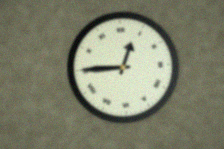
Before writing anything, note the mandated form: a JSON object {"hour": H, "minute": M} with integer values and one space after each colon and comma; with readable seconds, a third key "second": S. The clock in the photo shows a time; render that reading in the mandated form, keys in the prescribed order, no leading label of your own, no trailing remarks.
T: {"hour": 12, "minute": 45}
